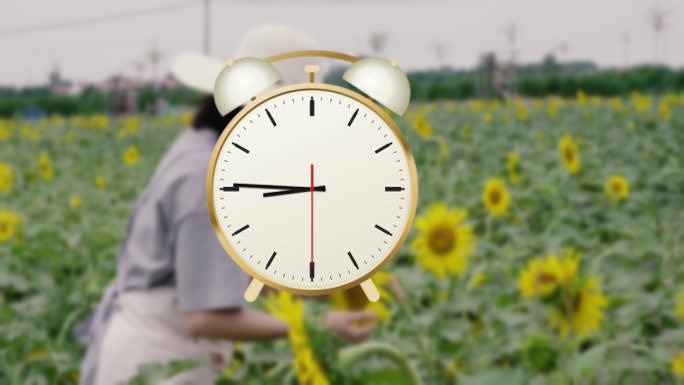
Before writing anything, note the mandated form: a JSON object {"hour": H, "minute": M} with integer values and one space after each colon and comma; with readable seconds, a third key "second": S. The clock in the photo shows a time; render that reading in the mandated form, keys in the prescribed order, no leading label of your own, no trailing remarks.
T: {"hour": 8, "minute": 45, "second": 30}
